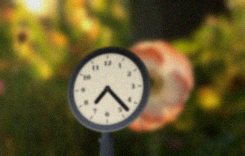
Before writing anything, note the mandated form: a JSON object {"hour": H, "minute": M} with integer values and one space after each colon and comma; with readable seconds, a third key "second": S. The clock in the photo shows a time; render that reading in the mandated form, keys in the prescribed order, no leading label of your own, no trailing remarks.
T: {"hour": 7, "minute": 23}
